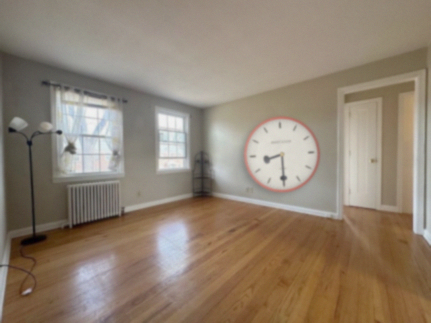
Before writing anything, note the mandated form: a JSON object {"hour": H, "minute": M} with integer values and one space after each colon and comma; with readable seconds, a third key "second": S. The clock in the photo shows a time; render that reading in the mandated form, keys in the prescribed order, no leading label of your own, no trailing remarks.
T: {"hour": 8, "minute": 30}
